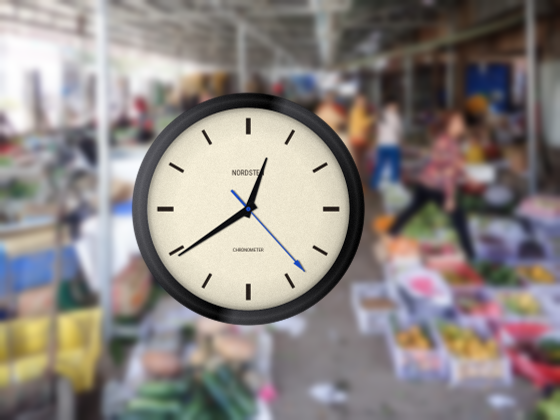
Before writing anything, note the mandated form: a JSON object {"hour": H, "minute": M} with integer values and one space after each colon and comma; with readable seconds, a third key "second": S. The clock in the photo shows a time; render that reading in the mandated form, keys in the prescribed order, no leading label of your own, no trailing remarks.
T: {"hour": 12, "minute": 39, "second": 23}
